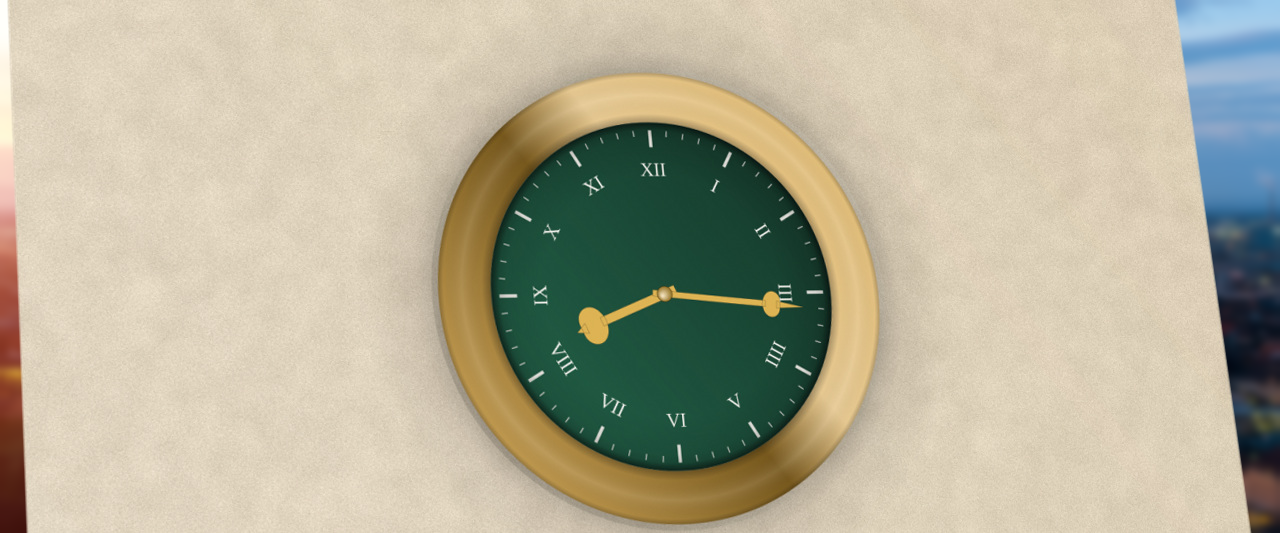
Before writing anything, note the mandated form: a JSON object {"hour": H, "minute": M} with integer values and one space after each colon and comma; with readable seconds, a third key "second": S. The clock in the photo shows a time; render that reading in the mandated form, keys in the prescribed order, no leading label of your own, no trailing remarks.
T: {"hour": 8, "minute": 16}
